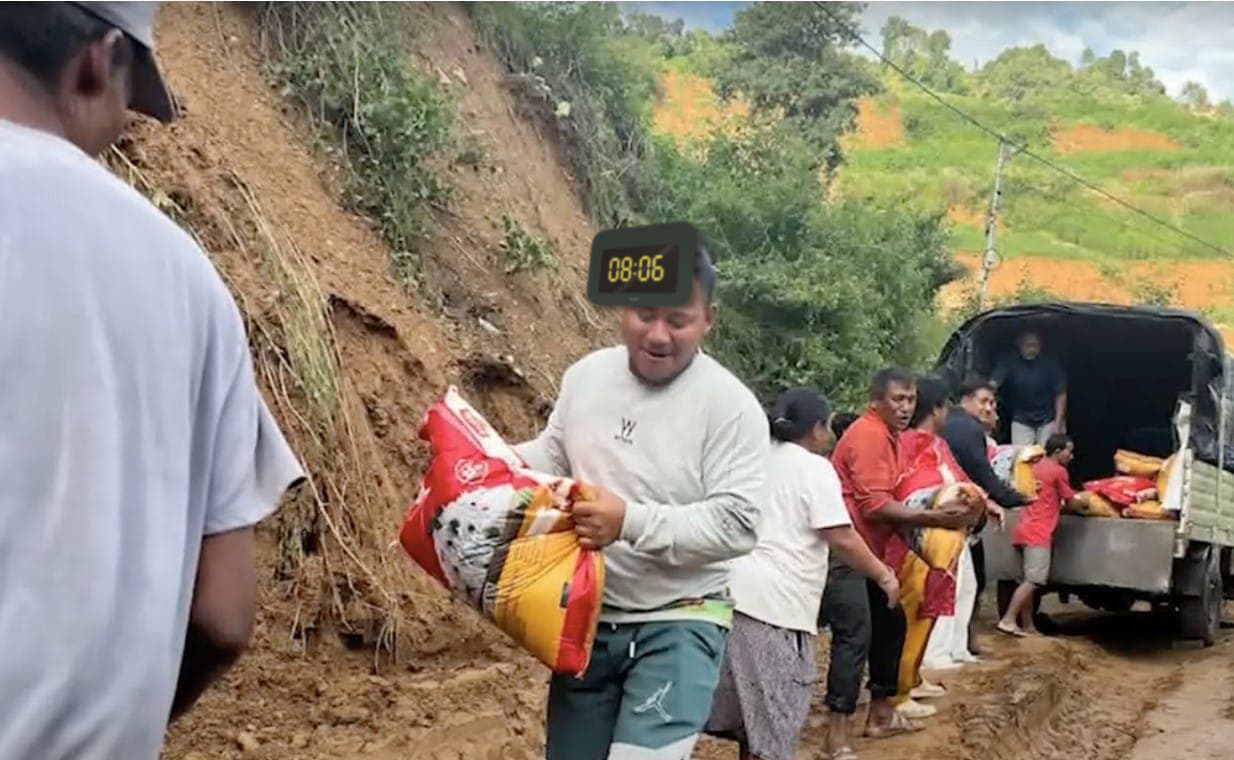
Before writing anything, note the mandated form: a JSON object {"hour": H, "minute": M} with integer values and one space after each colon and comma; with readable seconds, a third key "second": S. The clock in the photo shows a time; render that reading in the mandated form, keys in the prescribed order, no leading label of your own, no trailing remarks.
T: {"hour": 8, "minute": 6}
